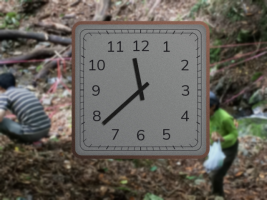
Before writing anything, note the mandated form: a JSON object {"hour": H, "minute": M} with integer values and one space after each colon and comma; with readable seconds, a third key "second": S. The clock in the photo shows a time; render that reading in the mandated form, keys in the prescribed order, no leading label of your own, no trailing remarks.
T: {"hour": 11, "minute": 38}
